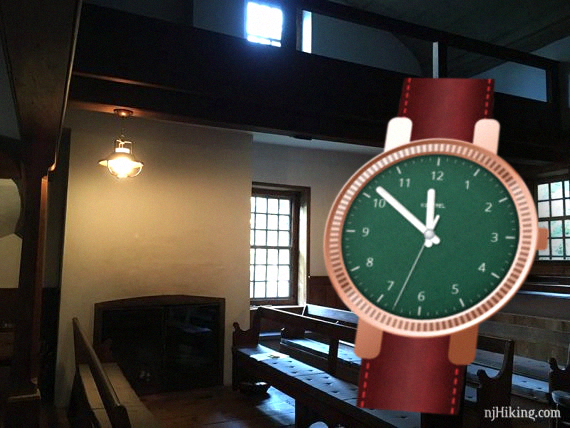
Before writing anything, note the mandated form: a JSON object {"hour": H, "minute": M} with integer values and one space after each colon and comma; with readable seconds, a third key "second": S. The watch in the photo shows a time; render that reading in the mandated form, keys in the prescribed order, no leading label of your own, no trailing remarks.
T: {"hour": 11, "minute": 51, "second": 33}
